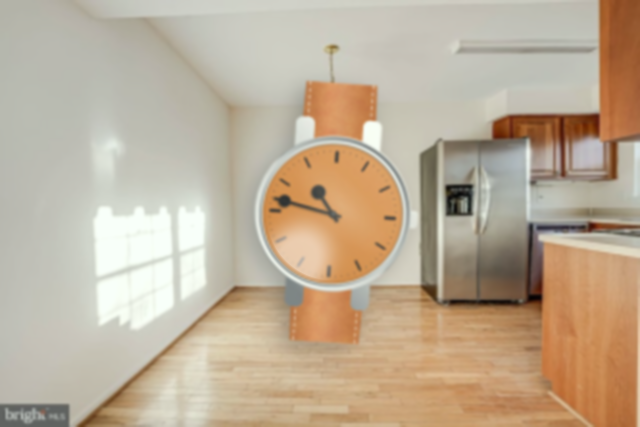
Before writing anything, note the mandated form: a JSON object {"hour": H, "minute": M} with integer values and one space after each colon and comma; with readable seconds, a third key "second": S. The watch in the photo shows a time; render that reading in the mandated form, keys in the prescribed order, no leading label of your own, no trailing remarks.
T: {"hour": 10, "minute": 47}
